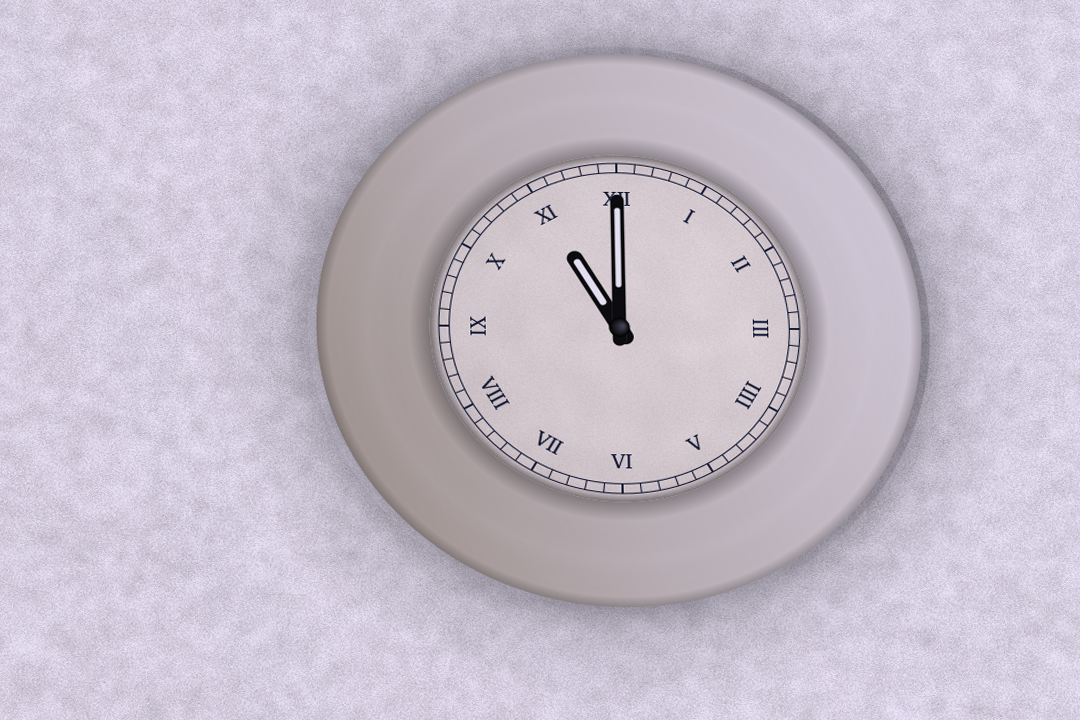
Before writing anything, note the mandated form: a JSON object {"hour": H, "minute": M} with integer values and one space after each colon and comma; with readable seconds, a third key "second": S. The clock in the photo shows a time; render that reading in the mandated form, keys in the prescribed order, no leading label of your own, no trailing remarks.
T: {"hour": 11, "minute": 0}
